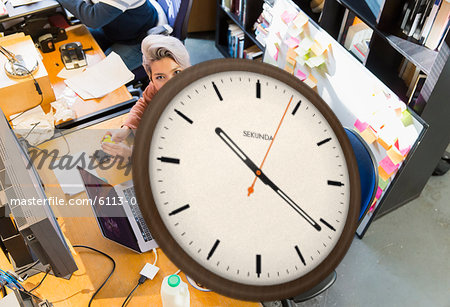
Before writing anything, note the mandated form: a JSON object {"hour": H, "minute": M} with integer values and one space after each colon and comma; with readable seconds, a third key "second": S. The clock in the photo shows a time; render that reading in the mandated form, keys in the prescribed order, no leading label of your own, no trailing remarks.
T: {"hour": 10, "minute": 21, "second": 4}
